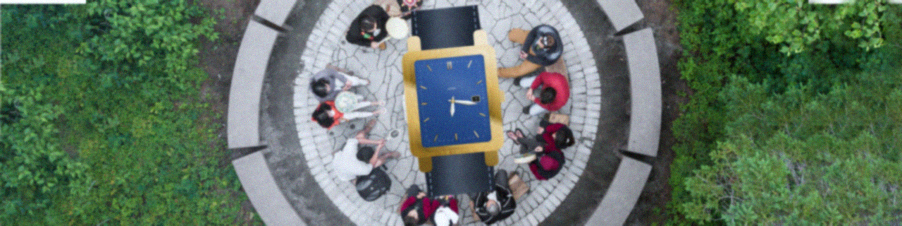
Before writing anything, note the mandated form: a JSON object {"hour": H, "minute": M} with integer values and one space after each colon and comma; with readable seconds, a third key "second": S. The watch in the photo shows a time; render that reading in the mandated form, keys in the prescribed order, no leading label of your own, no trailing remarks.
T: {"hour": 6, "minute": 17}
